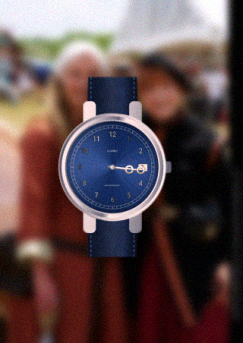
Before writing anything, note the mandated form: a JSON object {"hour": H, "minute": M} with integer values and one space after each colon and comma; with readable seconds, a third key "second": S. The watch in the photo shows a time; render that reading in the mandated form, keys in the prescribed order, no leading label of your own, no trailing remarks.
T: {"hour": 3, "minute": 16}
